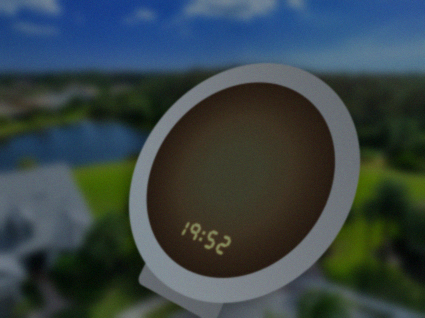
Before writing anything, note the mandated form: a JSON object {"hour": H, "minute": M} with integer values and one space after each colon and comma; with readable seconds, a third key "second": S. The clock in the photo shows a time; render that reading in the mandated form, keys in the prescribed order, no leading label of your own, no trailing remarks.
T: {"hour": 19, "minute": 52}
